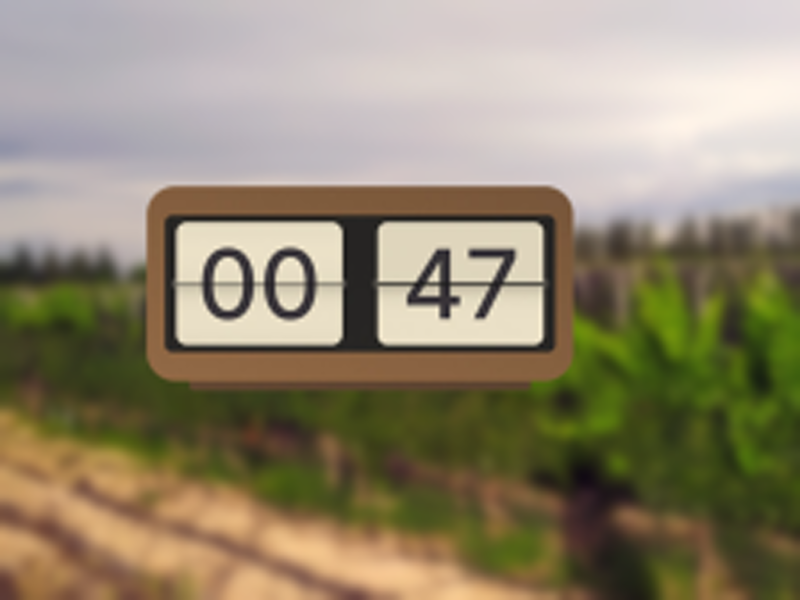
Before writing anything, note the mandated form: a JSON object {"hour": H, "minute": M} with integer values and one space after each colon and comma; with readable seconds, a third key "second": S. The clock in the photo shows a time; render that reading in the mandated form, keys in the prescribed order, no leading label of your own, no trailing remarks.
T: {"hour": 0, "minute": 47}
